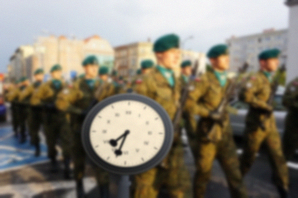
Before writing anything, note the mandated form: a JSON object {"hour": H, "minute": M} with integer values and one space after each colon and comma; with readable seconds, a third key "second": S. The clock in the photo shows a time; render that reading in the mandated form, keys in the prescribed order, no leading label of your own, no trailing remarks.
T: {"hour": 7, "minute": 33}
